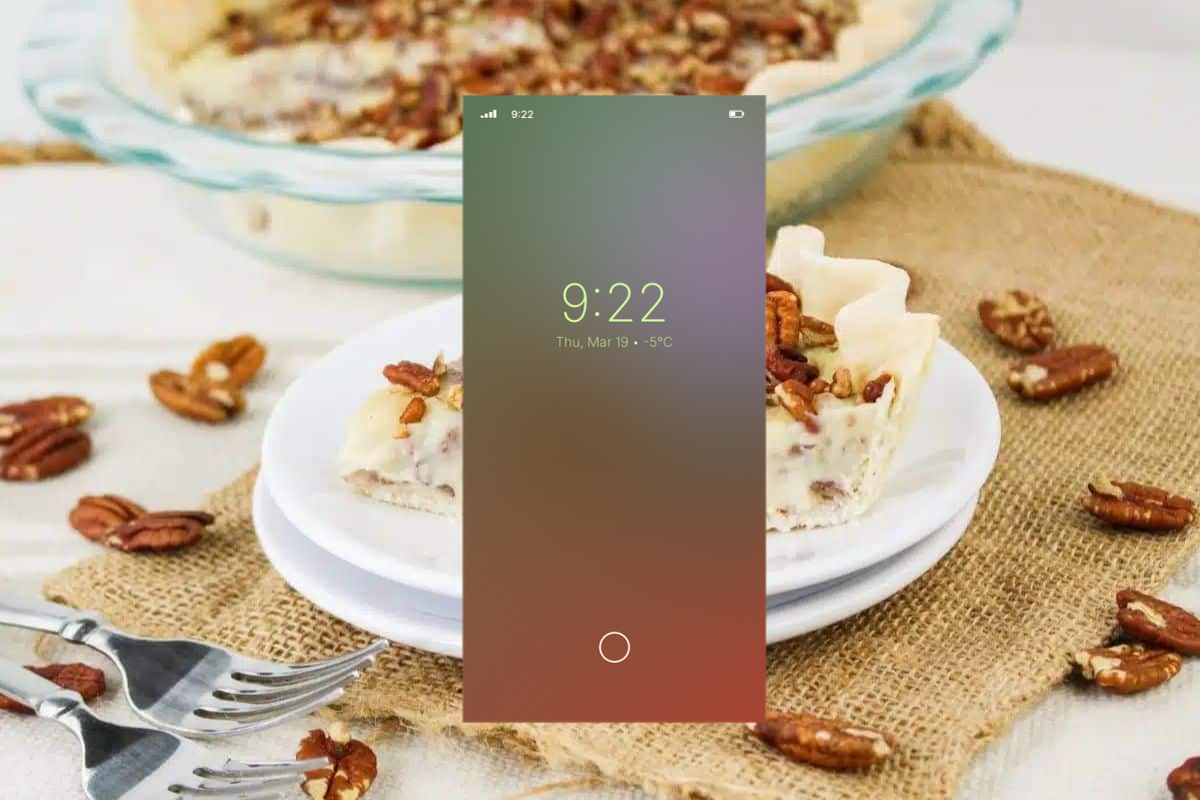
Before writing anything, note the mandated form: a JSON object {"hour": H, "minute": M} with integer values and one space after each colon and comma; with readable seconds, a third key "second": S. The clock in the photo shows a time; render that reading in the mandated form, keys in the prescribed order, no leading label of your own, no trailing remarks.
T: {"hour": 9, "minute": 22}
